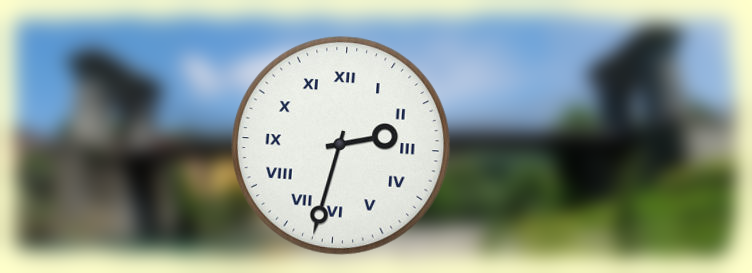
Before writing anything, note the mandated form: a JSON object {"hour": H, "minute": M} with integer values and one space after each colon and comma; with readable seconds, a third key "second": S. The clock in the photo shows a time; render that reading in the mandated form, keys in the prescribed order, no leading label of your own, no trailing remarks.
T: {"hour": 2, "minute": 32}
